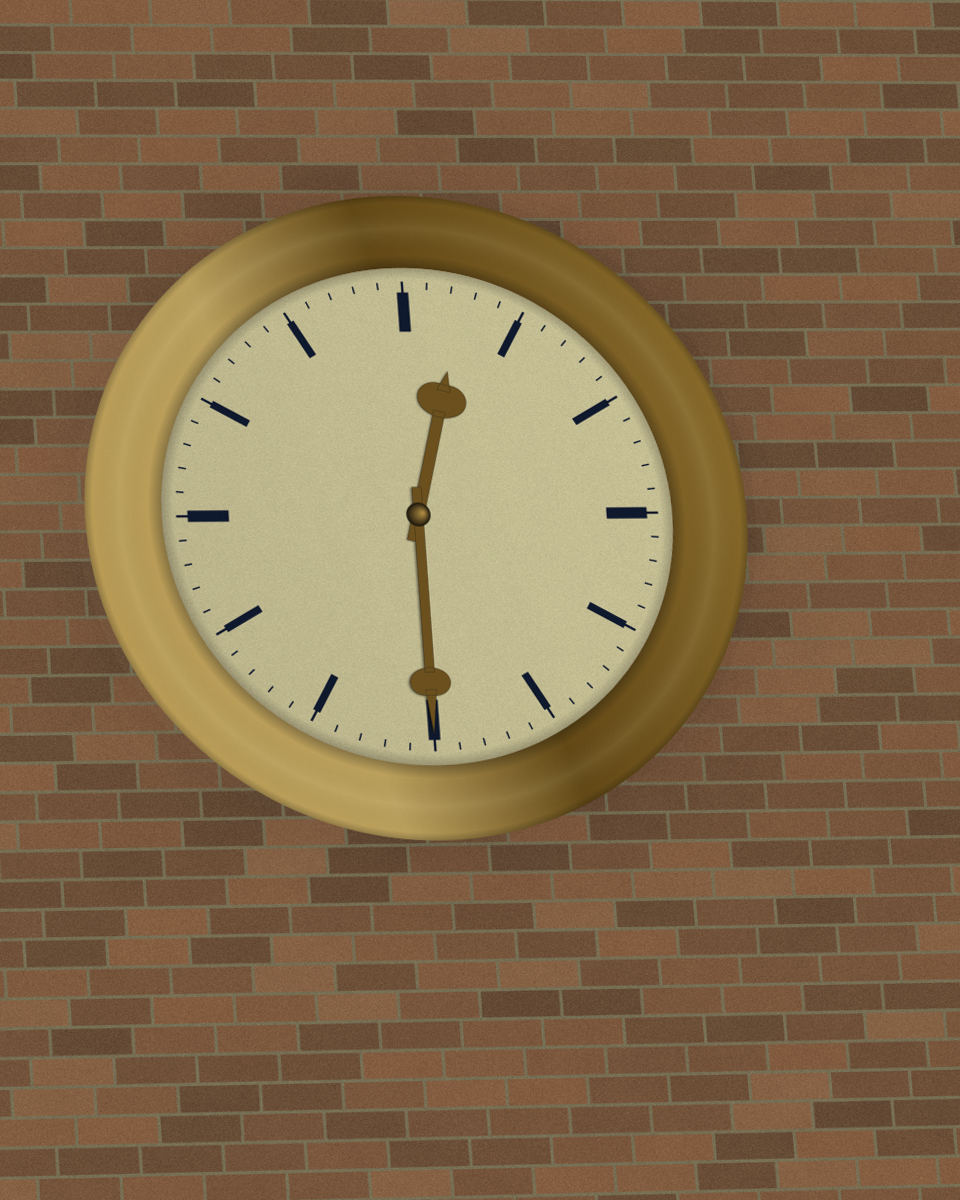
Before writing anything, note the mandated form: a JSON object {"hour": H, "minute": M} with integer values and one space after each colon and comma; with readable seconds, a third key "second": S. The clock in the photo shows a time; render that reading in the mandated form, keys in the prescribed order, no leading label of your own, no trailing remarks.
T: {"hour": 12, "minute": 30}
